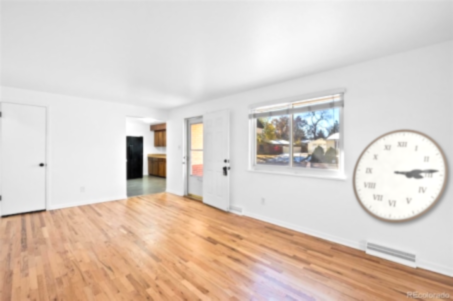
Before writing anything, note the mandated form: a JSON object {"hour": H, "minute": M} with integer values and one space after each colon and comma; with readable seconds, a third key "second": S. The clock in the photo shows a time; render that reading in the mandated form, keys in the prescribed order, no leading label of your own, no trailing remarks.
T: {"hour": 3, "minute": 14}
